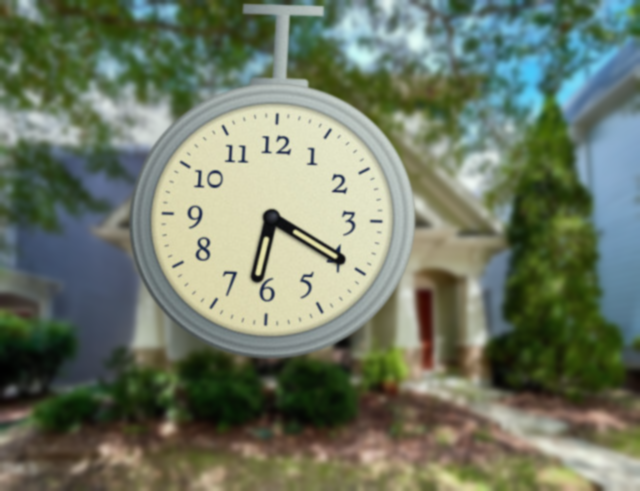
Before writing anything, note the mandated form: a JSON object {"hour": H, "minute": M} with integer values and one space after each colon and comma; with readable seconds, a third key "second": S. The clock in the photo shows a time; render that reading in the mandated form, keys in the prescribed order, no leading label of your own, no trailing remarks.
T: {"hour": 6, "minute": 20}
